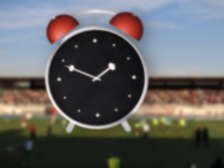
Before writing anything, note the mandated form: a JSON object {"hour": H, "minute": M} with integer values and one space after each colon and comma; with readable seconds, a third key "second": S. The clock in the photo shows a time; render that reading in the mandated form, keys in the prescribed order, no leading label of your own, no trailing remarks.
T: {"hour": 1, "minute": 49}
